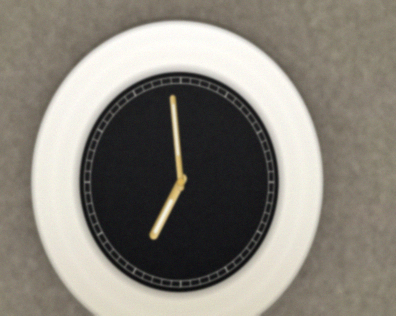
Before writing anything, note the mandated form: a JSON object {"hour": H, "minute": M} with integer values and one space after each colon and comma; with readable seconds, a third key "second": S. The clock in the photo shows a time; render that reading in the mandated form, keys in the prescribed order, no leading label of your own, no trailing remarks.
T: {"hour": 6, "minute": 59}
